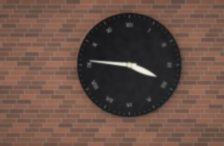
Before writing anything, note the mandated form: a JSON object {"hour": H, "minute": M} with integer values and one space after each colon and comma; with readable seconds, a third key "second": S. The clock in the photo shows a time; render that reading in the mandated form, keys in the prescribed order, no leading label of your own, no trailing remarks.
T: {"hour": 3, "minute": 46}
